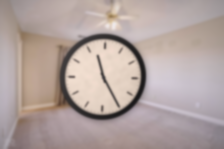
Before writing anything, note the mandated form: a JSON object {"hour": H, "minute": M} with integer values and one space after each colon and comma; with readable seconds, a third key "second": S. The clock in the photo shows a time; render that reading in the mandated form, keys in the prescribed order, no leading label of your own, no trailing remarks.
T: {"hour": 11, "minute": 25}
